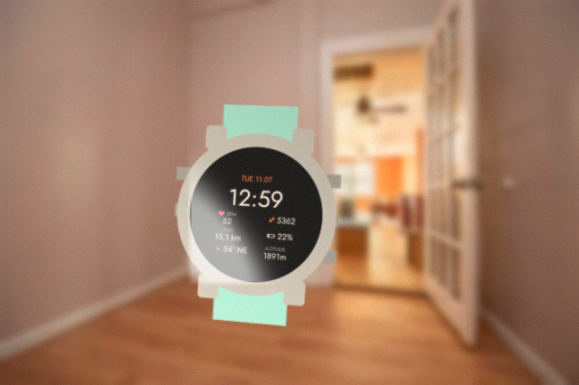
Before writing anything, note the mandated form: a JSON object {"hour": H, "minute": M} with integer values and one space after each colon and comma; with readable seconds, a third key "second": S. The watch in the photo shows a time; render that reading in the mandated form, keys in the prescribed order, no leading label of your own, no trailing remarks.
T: {"hour": 12, "minute": 59}
